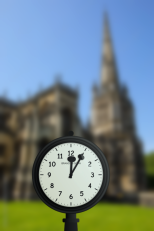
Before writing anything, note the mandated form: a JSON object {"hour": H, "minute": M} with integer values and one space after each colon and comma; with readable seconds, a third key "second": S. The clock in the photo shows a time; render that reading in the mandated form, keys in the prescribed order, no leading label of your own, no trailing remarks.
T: {"hour": 12, "minute": 5}
